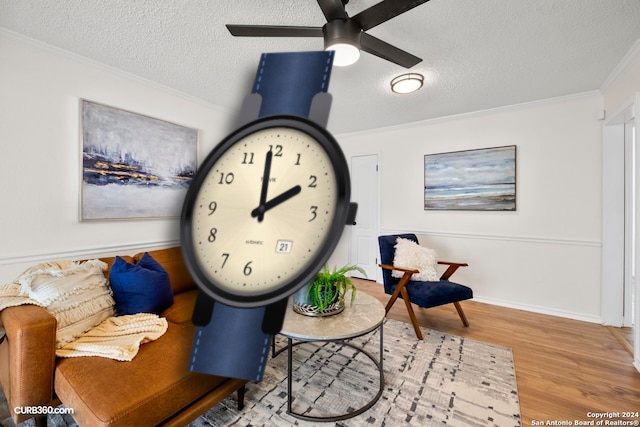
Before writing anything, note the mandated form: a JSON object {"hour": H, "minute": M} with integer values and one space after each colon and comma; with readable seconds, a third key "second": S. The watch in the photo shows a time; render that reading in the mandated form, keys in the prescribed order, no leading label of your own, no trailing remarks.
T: {"hour": 1, "minute": 59}
